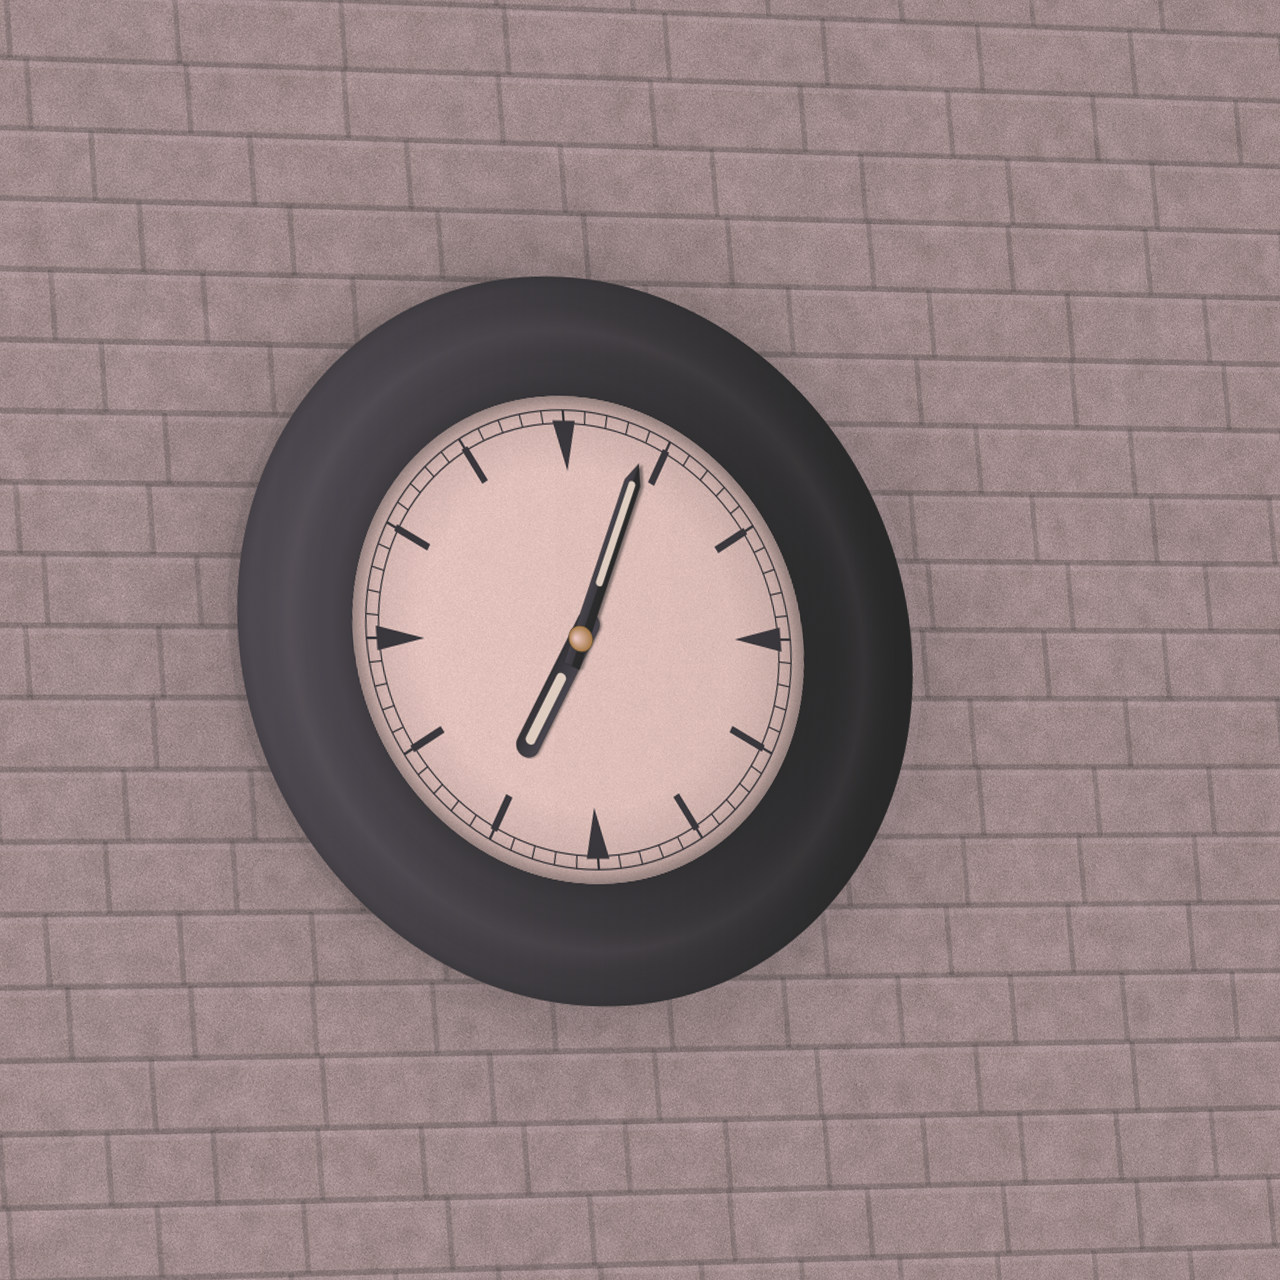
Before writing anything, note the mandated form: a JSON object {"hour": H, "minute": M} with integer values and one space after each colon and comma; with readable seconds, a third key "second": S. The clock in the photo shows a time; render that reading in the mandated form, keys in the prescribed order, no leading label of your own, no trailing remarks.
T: {"hour": 7, "minute": 4}
